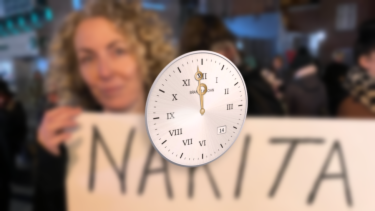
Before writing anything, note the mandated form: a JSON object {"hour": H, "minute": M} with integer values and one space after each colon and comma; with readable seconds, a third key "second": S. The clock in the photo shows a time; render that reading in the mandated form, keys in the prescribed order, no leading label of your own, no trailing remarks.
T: {"hour": 11, "minute": 59}
